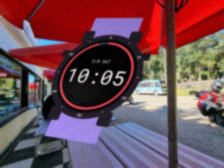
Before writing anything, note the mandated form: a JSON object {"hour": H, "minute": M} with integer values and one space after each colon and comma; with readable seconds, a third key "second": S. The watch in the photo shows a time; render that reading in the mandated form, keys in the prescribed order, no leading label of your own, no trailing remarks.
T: {"hour": 10, "minute": 5}
